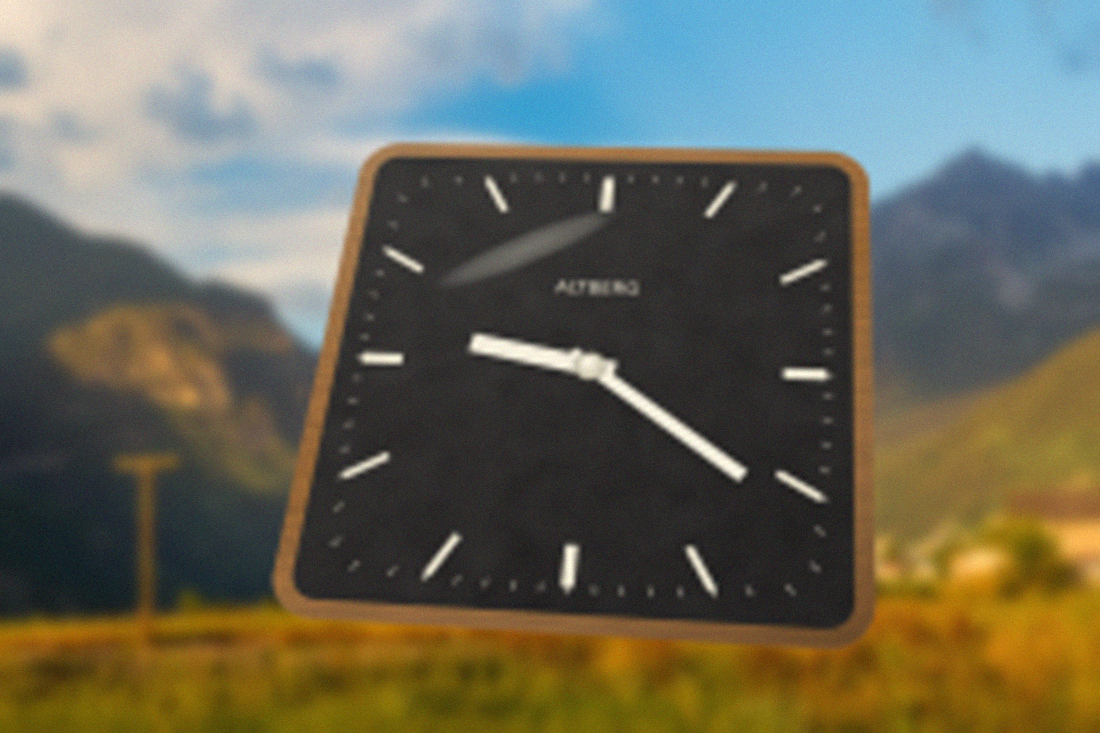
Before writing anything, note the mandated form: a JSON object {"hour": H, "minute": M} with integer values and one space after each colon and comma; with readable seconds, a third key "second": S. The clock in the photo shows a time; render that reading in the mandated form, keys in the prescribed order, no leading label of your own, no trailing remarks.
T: {"hour": 9, "minute": 21}
